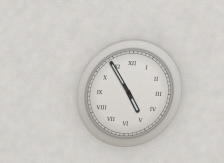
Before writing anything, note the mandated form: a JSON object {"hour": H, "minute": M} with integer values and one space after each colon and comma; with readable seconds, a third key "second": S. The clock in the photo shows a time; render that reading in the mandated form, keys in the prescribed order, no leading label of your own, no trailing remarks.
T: {"hour": 4, "minute": 54}
